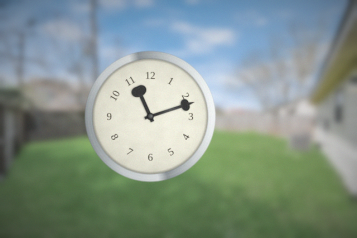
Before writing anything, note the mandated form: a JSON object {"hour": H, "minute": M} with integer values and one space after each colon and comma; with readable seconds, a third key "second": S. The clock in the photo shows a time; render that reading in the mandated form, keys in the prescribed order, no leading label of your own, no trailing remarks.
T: {"hour": 11, "minute": 12}
